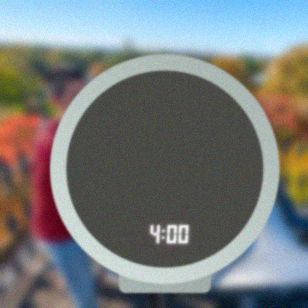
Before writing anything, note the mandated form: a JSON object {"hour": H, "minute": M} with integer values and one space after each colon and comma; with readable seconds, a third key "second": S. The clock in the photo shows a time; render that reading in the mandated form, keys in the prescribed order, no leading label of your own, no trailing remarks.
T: {"hour": 4, "minute": 0}
